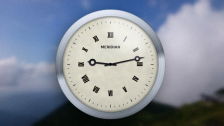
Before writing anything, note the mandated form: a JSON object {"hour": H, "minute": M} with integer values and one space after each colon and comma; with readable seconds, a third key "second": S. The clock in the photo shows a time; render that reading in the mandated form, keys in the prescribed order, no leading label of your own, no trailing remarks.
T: {"hour": 9, "minute": 13}
